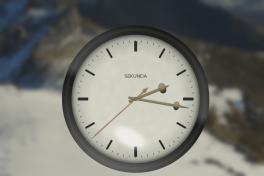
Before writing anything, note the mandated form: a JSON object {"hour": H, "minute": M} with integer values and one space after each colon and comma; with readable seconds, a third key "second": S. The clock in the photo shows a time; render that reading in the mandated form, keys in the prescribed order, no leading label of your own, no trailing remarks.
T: {"hour": 2, "minute": 16, "second": 38}
